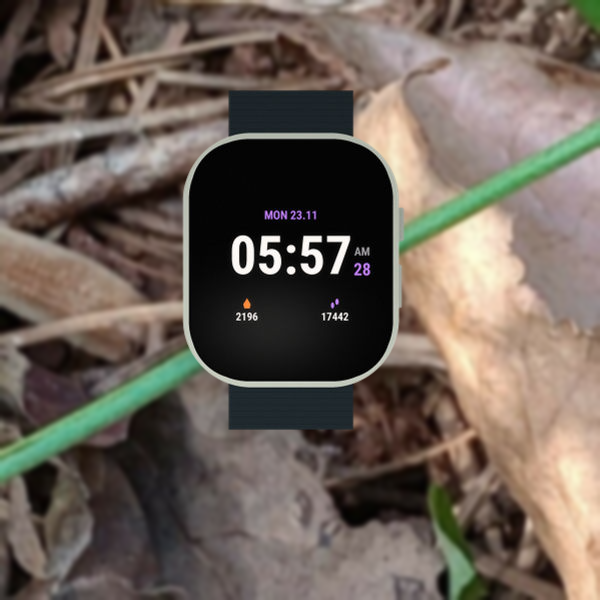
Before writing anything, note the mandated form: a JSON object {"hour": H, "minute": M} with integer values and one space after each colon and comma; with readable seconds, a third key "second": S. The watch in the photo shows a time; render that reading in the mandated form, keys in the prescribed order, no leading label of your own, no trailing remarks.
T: {"hour": 5, "minute": 57, "second": 28}
